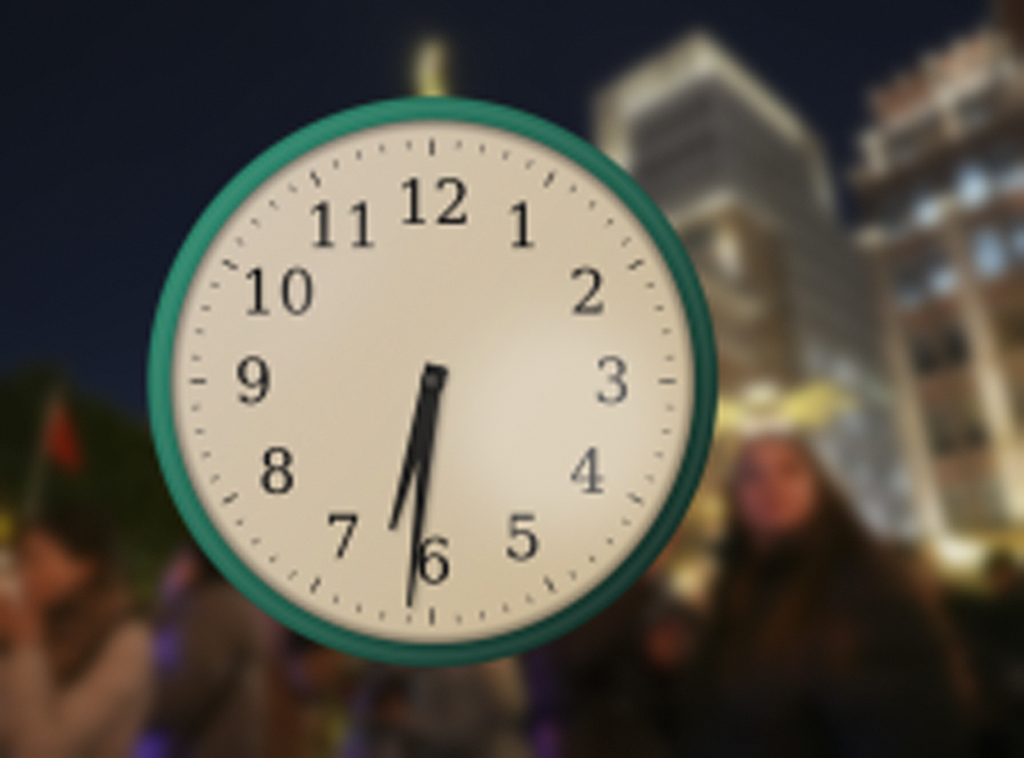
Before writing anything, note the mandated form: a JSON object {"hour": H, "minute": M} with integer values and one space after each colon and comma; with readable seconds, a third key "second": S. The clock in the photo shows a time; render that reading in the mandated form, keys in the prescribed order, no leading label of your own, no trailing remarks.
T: {"hour": 6, "minute": 31}
